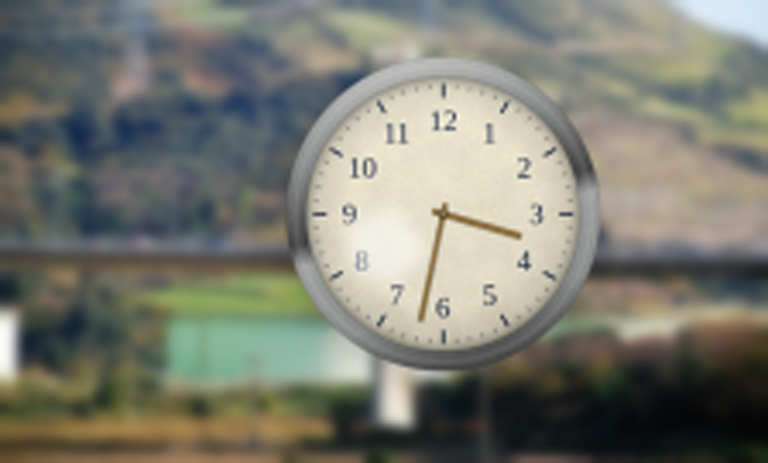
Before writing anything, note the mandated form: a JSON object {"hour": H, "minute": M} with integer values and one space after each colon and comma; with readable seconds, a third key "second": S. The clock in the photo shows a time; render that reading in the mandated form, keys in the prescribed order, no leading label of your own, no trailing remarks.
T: {"hour": 3, "minute": 32}
